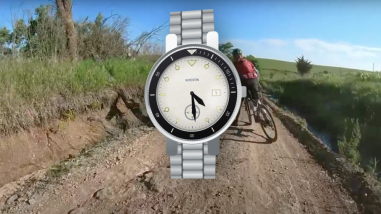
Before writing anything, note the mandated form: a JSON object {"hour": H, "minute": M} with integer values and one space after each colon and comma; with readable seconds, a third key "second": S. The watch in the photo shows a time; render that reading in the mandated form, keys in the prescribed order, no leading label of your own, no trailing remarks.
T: {"hour": 4, "minute": 29}
